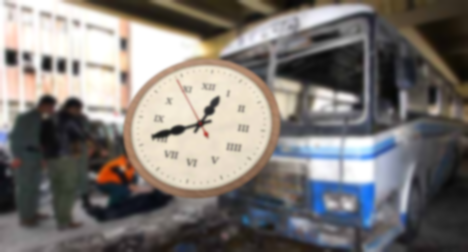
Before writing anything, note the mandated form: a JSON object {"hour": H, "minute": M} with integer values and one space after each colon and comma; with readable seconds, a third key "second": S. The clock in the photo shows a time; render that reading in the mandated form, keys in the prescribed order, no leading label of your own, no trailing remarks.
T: {"hour": 12, "minute": 40, "second": 54}
